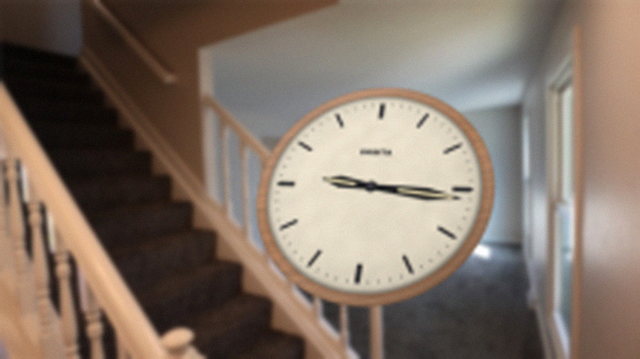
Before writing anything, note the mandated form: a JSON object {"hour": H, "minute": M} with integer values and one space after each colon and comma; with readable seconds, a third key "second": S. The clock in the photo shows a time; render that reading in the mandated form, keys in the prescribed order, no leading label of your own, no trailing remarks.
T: {"hour": 9, "minute": 16}
